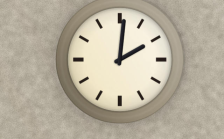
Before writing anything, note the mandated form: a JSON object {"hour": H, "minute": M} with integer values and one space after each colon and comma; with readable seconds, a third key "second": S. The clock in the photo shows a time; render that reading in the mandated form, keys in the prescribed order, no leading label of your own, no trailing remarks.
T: {"hour": 2, "minute": 1}
